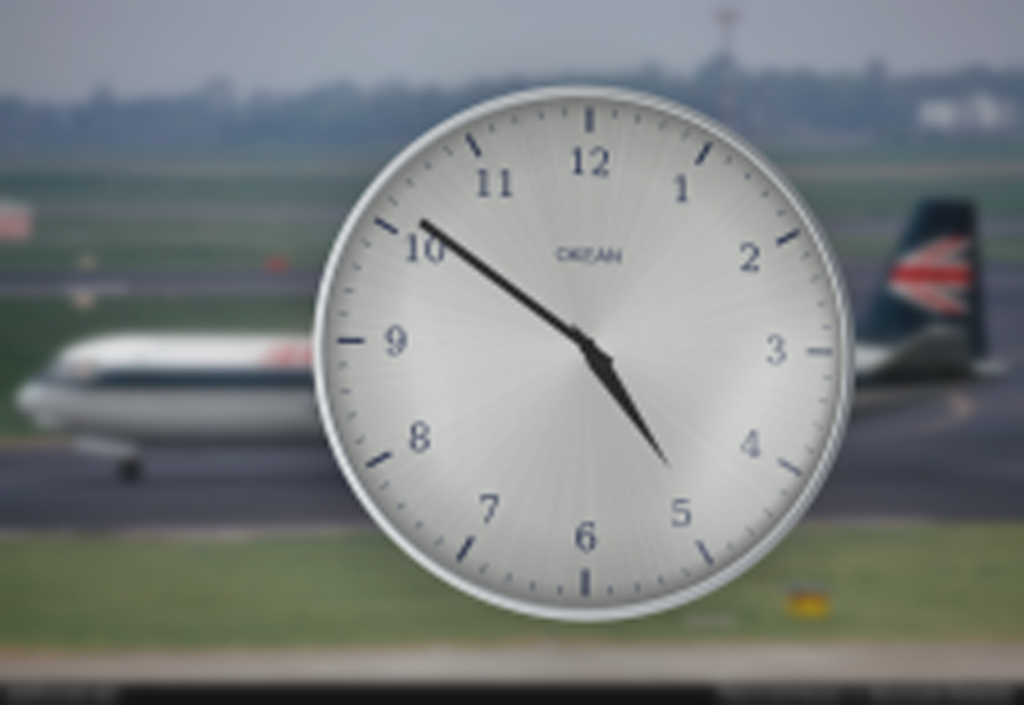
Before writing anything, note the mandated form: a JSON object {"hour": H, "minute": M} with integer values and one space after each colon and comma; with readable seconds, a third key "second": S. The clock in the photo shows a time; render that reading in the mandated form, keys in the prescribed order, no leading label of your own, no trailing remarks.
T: {"hour": 4, "minute": 51}
